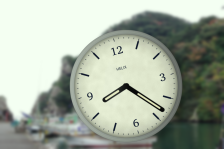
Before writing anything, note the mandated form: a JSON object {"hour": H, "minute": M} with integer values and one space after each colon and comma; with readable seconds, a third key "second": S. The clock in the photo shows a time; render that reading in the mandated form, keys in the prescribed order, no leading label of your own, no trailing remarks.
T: {"hour": 8, "minute": 23}
